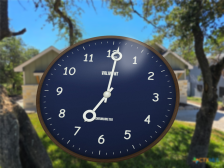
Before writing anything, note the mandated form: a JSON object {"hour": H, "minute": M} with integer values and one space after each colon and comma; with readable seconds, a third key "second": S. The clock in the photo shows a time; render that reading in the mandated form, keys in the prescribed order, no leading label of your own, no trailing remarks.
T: {"hour": 7, "minute": 1}
